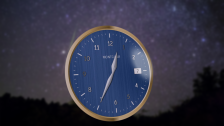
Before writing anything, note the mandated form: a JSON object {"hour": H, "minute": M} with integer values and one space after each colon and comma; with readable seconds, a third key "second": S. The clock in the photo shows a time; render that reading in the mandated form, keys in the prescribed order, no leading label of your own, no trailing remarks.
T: {"hour": 12, "minute": 35}
